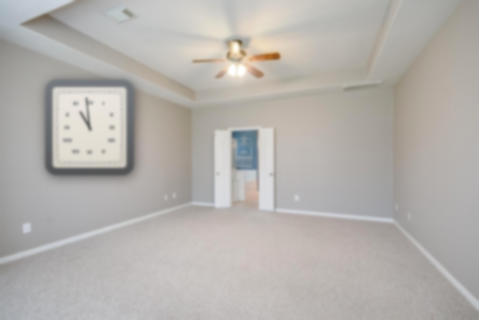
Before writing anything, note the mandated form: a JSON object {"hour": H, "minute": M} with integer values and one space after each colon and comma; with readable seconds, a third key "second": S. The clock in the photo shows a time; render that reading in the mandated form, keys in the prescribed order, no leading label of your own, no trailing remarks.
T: {"hour": 10, "minute": 59}
